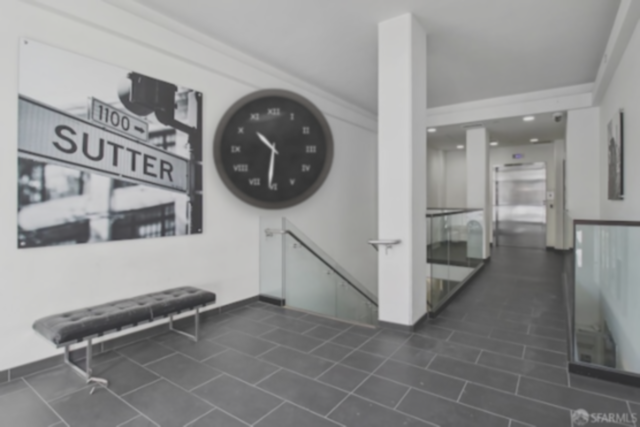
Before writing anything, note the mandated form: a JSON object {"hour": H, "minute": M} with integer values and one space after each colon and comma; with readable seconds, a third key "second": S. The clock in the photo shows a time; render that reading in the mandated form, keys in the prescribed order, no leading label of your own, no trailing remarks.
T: {"hour": 10, "minute": 31}
